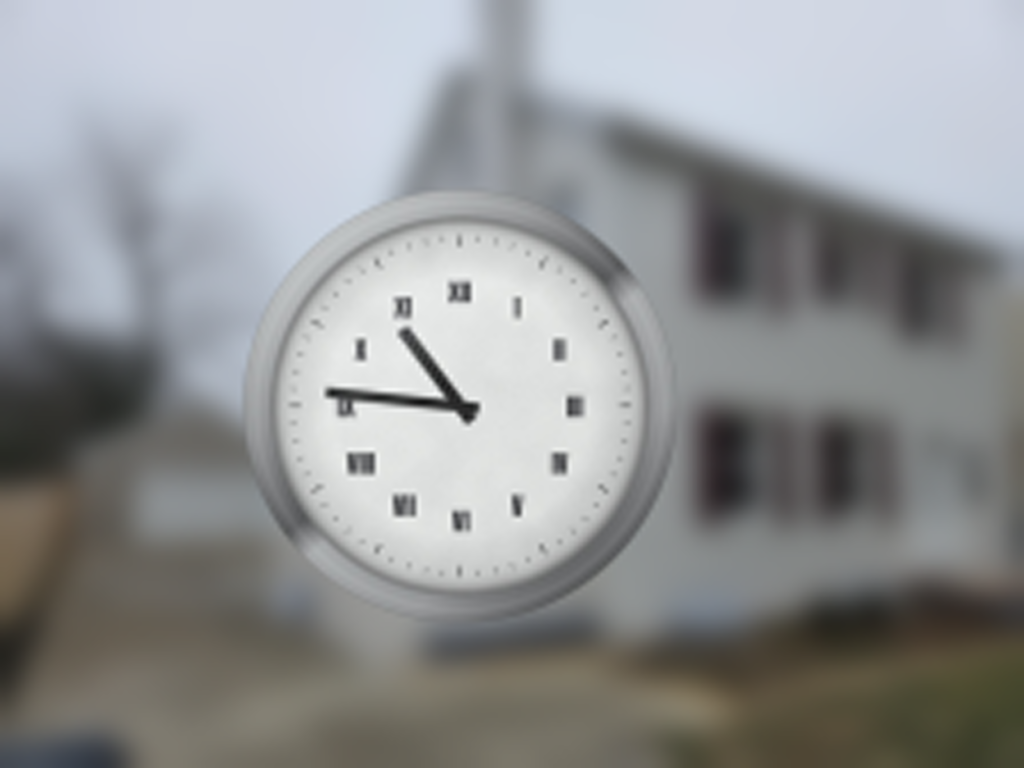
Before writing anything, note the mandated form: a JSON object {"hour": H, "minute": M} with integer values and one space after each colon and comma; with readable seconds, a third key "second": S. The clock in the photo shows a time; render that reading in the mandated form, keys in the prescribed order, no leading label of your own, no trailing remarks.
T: {"hour": 10, "minute": 46}
